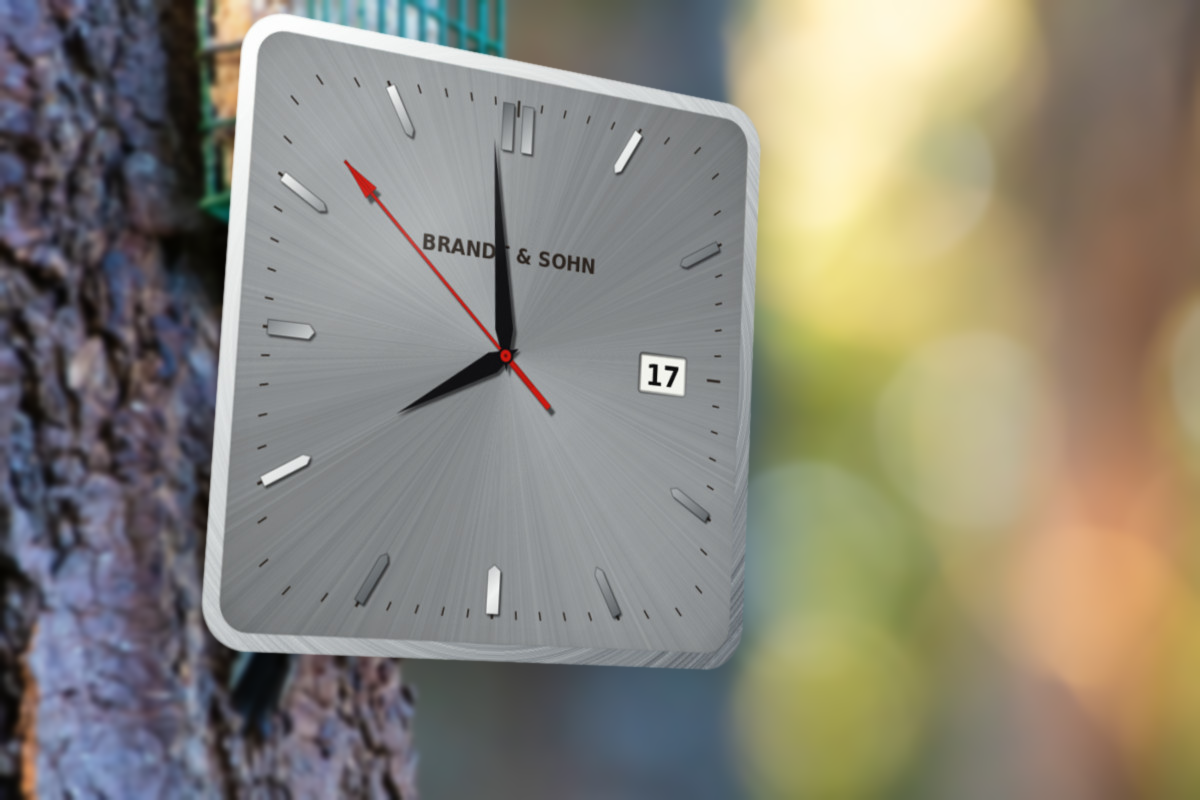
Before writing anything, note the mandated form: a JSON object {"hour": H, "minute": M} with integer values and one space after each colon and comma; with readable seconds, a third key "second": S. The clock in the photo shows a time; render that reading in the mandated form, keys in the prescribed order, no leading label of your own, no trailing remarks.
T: {"hour": 7, "minute": 58, "second": 52}
